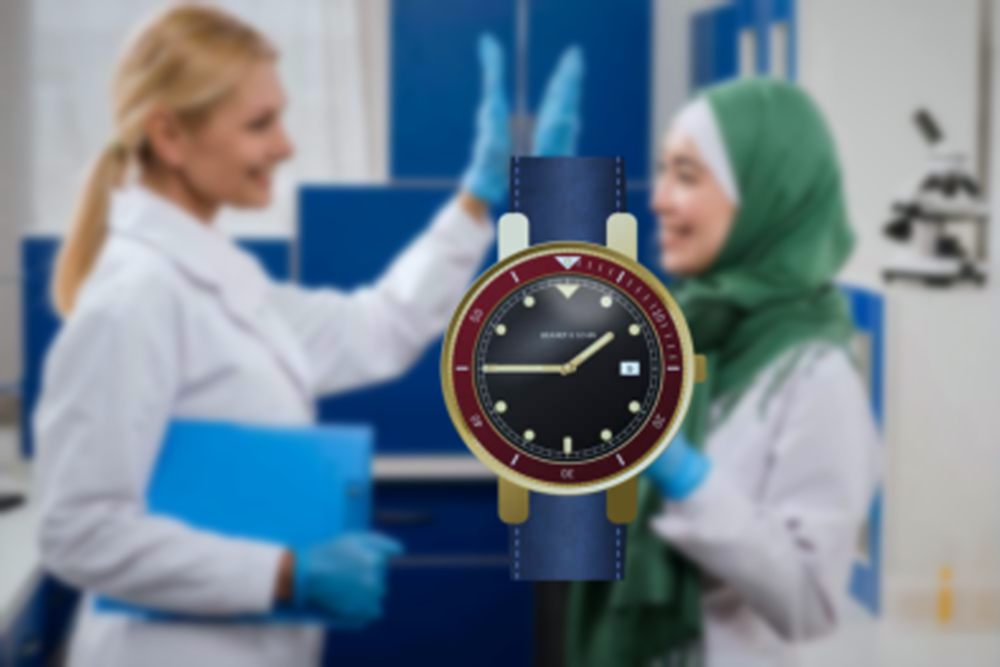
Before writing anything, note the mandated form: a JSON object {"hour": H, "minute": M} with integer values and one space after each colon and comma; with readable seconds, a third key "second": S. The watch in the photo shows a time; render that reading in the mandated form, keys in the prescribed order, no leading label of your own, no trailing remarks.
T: {"hour": 1, "minute": 45}
